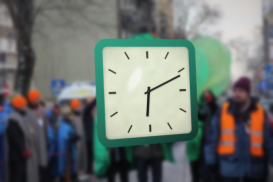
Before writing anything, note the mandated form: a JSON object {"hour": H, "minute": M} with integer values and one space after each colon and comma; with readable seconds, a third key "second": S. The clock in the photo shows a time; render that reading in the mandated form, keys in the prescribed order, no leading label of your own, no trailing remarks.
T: {"hour": 6, "minute": 11}
